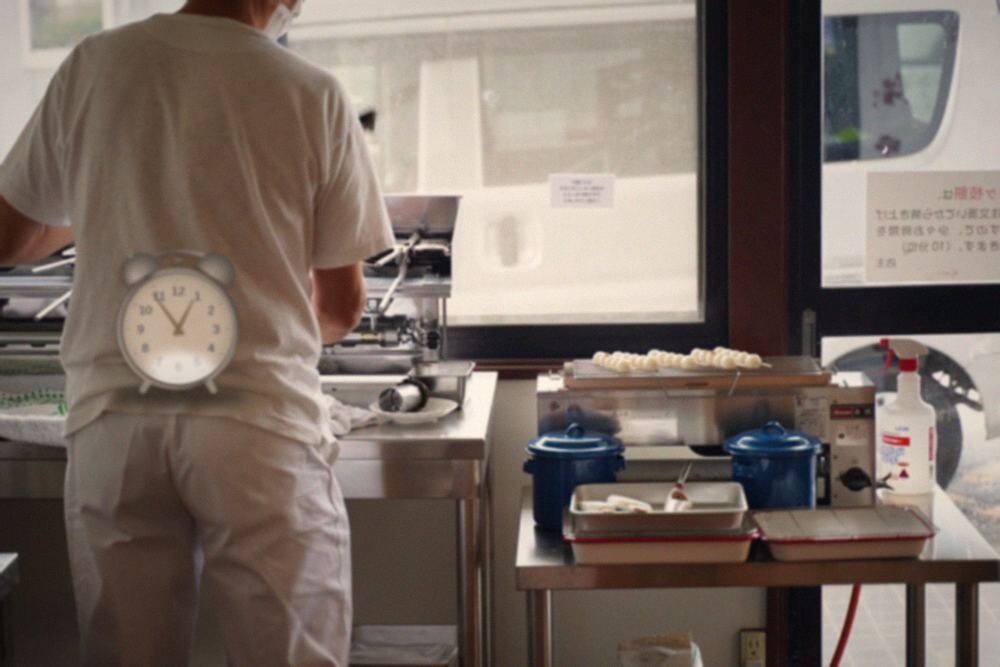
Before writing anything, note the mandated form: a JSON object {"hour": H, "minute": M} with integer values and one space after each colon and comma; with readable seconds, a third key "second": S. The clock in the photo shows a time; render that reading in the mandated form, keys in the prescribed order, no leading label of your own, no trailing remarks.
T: {"hour": 12, "minute": 54}
